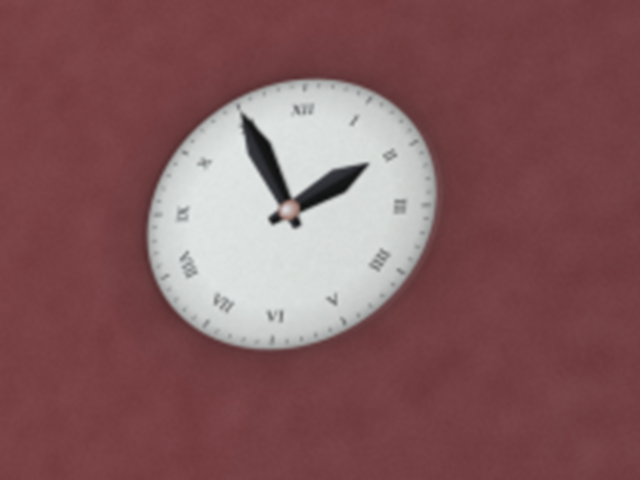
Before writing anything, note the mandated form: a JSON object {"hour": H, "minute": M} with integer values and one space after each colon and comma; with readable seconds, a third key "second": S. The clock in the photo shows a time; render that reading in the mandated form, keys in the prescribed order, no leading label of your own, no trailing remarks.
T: {"hour": 1, "minute": 55}
